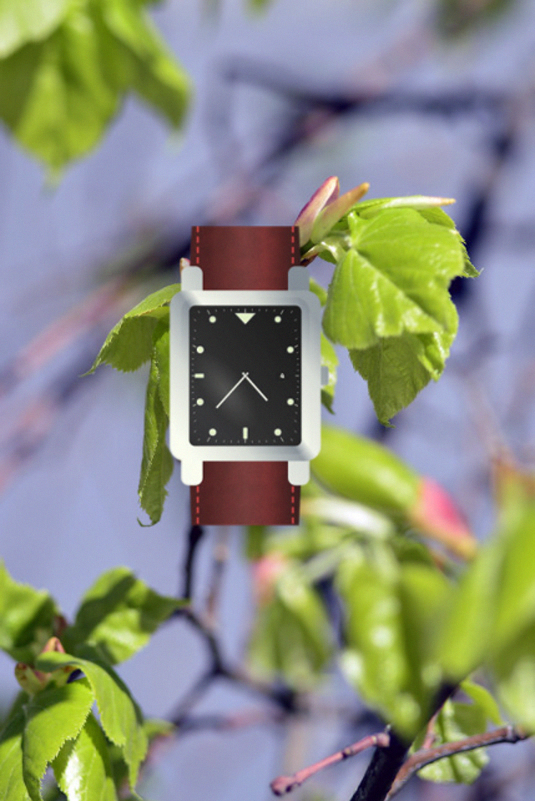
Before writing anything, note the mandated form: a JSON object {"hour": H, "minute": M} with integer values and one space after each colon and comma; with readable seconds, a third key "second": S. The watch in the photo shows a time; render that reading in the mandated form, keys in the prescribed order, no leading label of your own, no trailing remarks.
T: {"hour": 4, "minute": 37}
